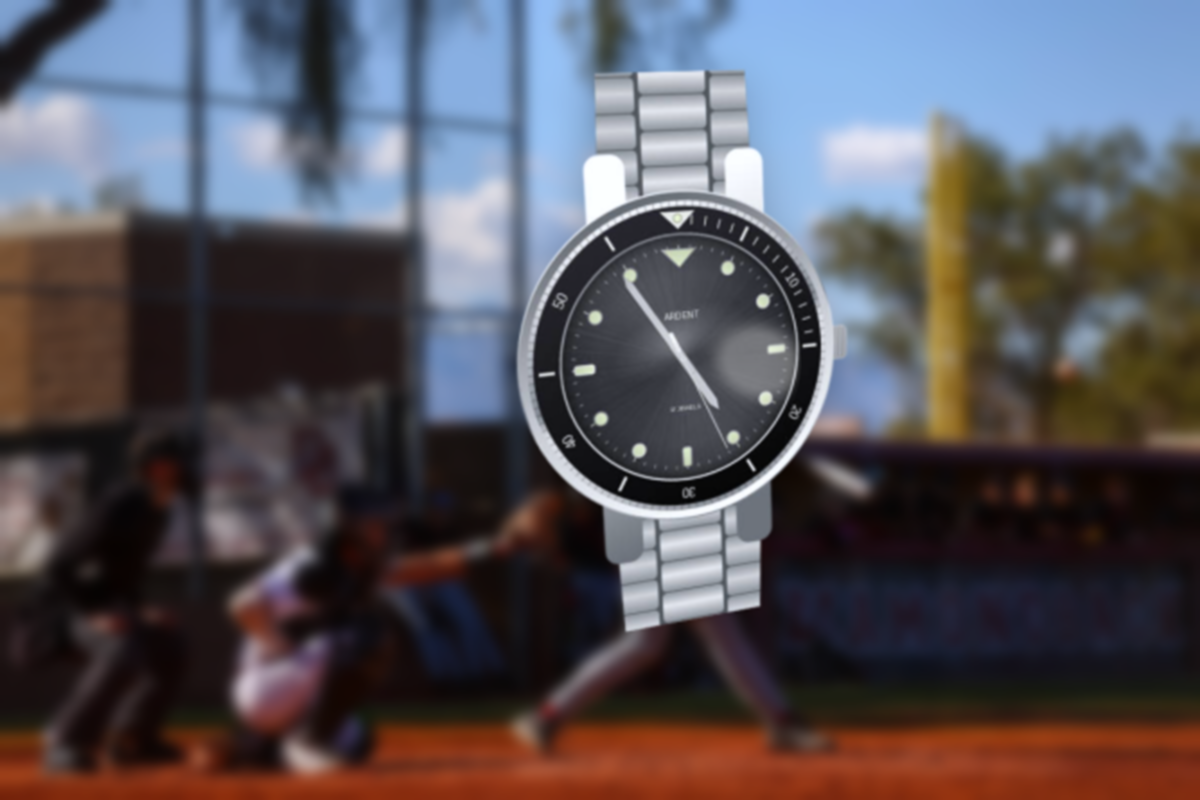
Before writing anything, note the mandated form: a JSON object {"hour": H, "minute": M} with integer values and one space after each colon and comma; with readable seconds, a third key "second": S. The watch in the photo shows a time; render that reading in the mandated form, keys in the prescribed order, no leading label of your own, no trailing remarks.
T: {"hour": 4, "minute": 54, "second": 26}
